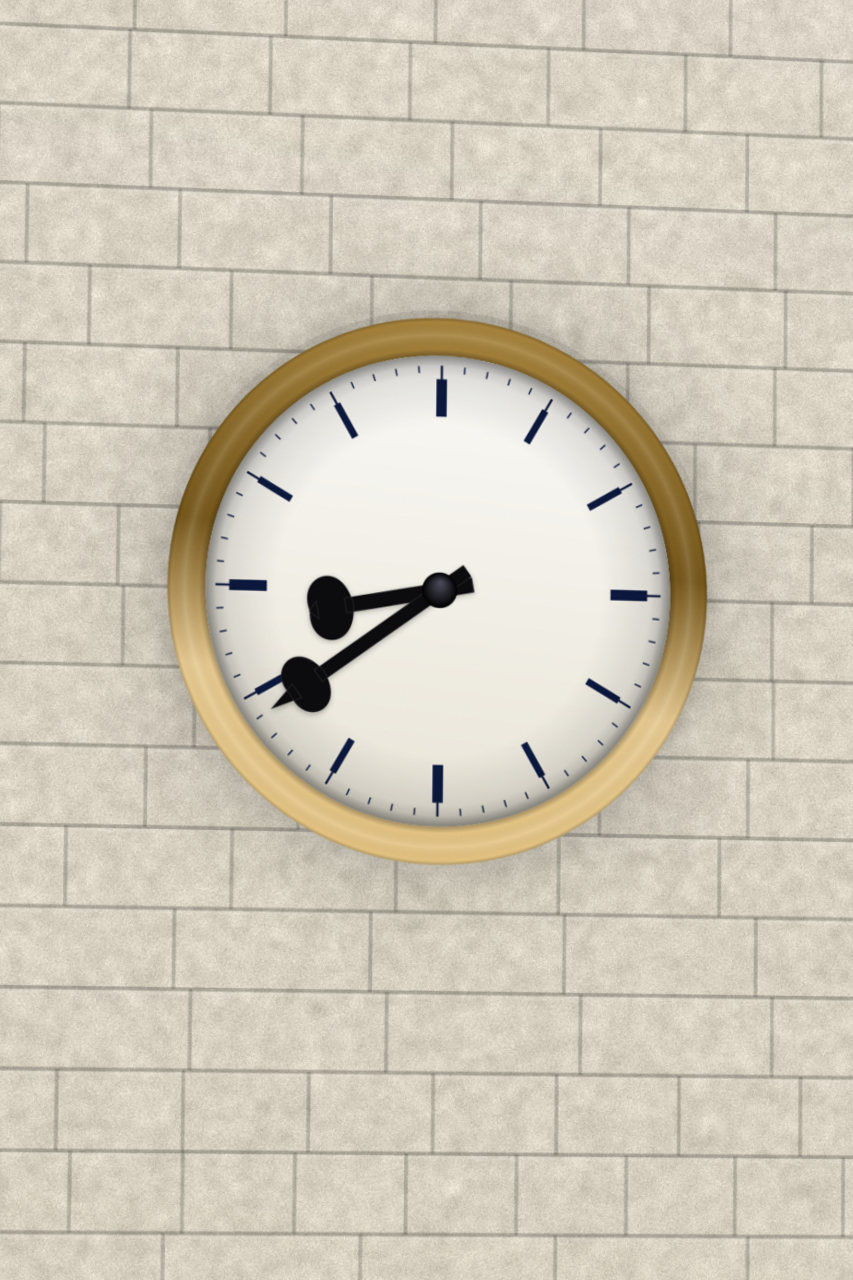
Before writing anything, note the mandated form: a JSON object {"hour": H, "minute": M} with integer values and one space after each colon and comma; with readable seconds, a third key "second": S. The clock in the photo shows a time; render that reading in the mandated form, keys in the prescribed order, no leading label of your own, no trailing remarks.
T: {"hour": 8, "minute": 39}
